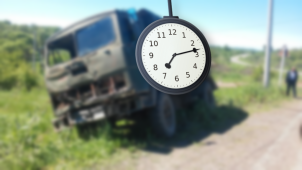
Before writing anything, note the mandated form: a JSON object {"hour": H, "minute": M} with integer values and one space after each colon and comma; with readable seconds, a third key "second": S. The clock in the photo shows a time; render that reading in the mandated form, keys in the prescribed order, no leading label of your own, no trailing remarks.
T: {"hour": 7, "minute": 13}
